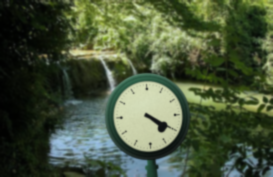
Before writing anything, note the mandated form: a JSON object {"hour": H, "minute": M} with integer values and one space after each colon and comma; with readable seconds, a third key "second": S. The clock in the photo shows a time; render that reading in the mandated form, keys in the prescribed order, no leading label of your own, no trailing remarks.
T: {"hour": 4, "minute": 20}
